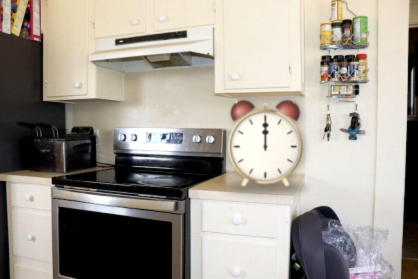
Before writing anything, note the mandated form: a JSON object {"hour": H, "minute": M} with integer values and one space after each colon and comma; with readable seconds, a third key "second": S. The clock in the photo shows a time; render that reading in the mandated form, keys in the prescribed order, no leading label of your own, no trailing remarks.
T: {"hour": 12, "minute": 0}
